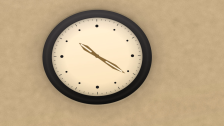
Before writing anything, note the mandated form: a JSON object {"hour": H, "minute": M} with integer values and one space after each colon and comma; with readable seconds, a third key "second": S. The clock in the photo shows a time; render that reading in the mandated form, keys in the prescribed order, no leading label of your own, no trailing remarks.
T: {"hour": 10, "minute": 21}
